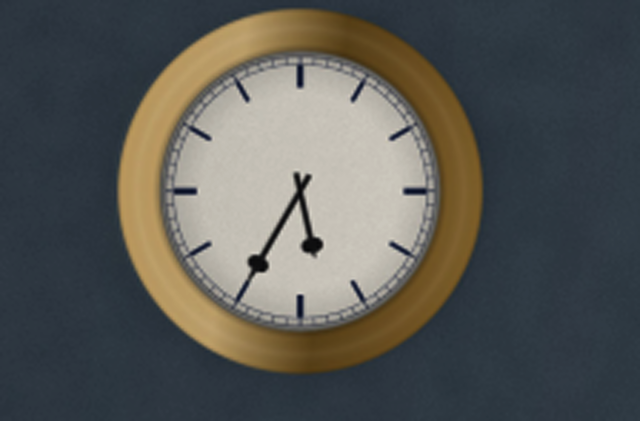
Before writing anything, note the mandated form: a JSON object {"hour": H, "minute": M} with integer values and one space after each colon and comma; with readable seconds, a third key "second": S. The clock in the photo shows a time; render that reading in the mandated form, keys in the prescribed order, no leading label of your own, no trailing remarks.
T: {"hour": 5, "minute": 35}
